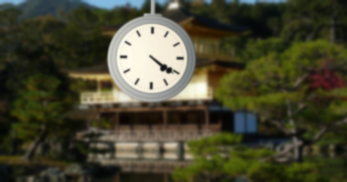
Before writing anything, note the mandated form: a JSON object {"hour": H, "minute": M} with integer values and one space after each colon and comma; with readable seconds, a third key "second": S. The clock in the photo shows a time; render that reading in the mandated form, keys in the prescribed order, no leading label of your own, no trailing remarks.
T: {"hour": 4, "minute": 21}
